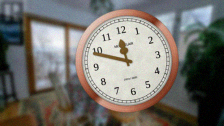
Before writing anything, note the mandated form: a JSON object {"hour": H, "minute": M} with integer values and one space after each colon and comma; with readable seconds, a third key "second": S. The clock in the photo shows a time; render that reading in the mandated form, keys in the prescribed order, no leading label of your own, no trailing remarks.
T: {"hour": 11, "minute": 49}
